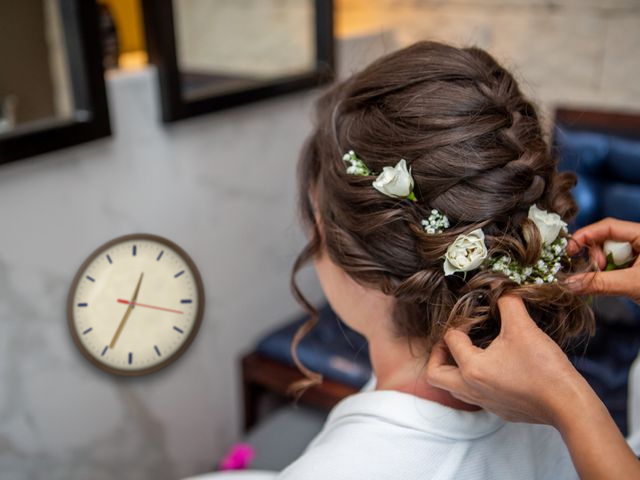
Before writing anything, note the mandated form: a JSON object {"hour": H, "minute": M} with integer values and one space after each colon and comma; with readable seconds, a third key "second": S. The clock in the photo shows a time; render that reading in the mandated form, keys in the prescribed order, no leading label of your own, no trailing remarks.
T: {"hour": 12, "minute": 34, "second": 17}
